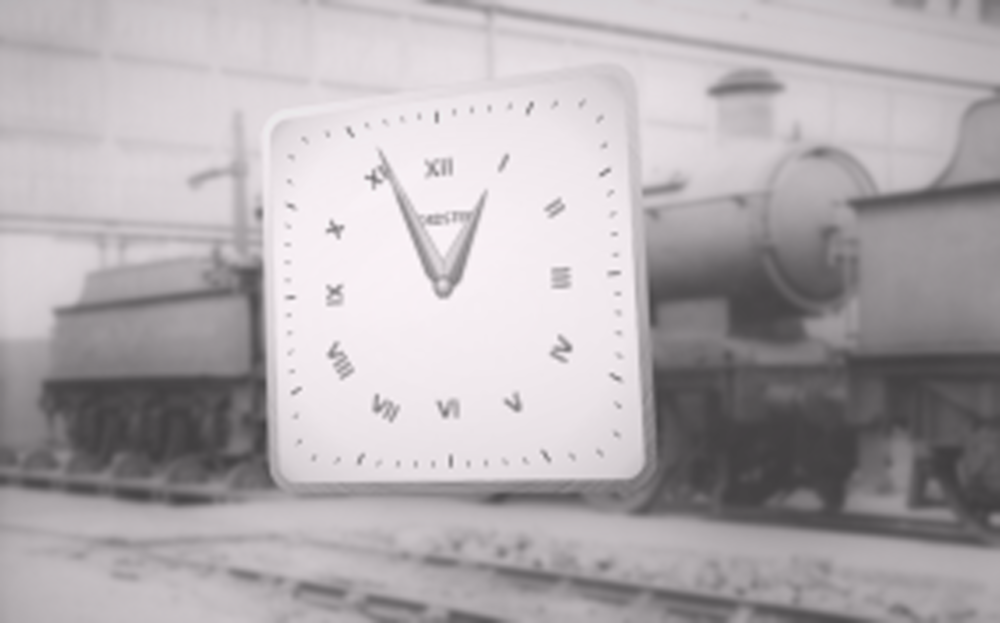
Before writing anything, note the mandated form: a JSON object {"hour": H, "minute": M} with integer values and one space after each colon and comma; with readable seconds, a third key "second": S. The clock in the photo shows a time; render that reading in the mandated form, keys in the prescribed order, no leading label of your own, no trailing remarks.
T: {"hour": 12, "minute": 56}
